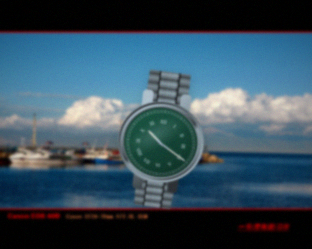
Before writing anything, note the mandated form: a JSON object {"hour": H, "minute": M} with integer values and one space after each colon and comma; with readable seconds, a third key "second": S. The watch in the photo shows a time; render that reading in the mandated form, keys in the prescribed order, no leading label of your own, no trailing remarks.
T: {"hour": 10, "minute": 20}
